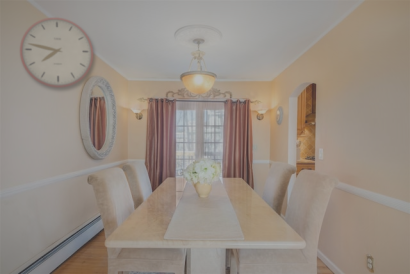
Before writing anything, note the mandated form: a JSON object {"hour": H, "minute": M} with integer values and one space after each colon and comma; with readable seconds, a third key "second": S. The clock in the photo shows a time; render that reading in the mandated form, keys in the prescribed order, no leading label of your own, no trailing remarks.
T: {"hour": 7, "minute": 47}
